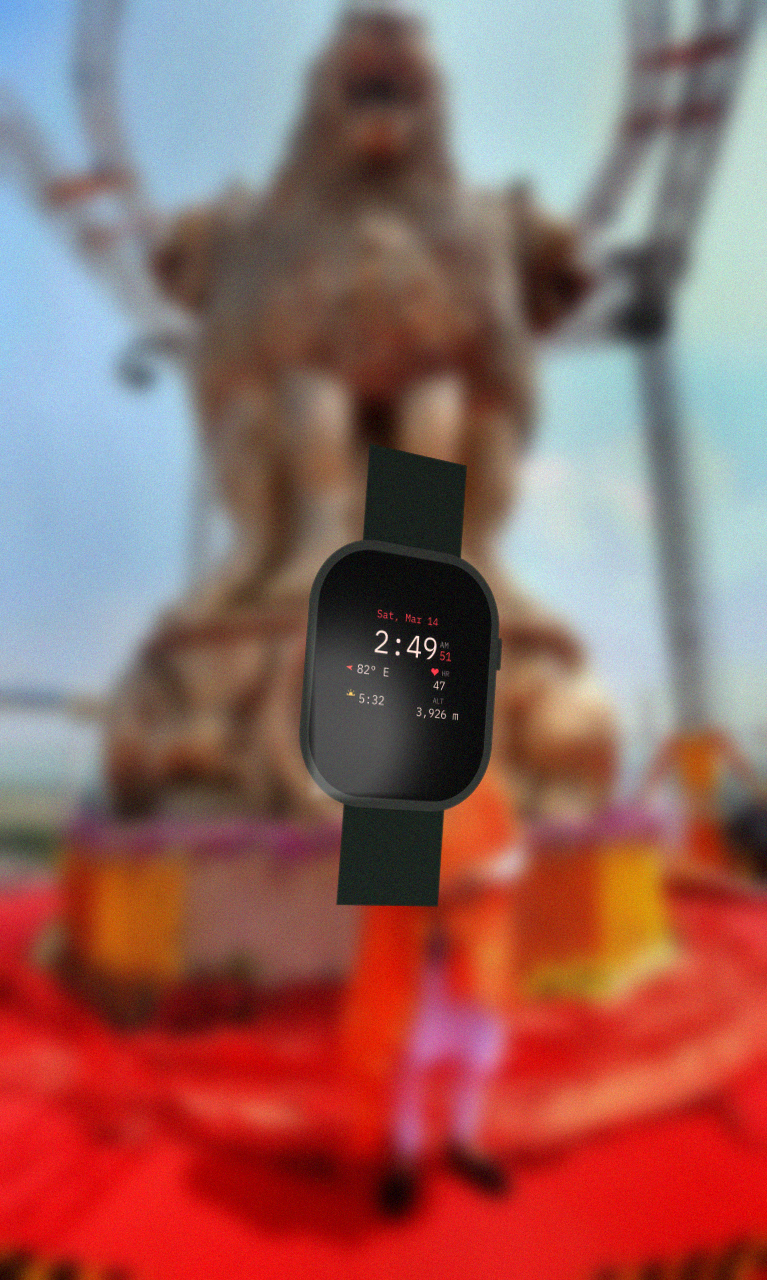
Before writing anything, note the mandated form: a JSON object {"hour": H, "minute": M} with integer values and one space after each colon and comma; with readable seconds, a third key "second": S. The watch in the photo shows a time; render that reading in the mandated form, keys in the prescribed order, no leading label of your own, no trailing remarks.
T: {"hour": 2, "minute": 49, "second": 51}
